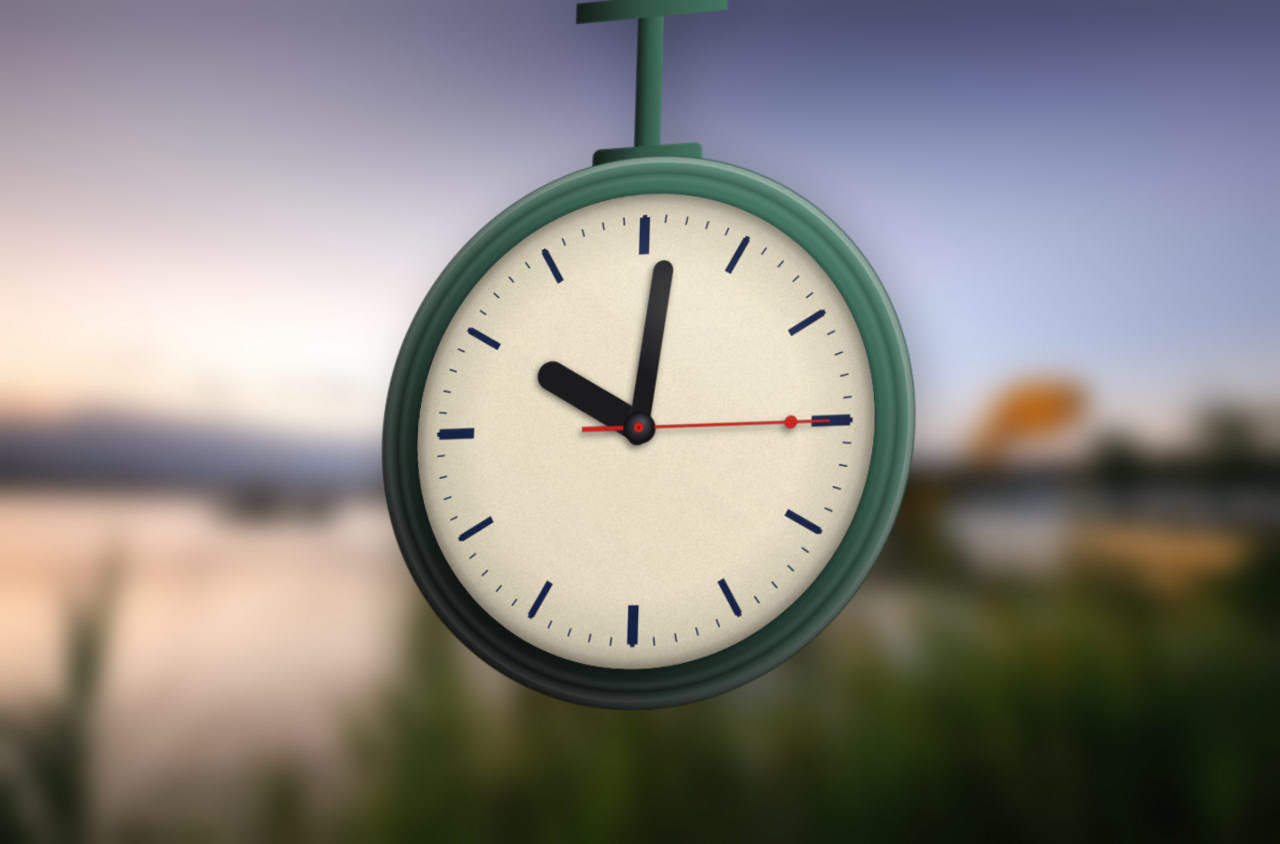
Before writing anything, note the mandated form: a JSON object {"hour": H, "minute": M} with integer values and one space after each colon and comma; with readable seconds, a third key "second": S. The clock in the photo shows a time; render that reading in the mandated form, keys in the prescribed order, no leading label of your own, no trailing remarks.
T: {"hour": 10, "minute": 1, "second": 15}
